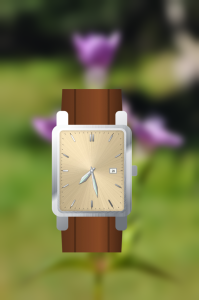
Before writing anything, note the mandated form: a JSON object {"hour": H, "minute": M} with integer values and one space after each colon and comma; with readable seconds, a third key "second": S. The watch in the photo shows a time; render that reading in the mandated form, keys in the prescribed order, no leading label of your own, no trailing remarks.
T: {"hour": 7, "minute": 28}
